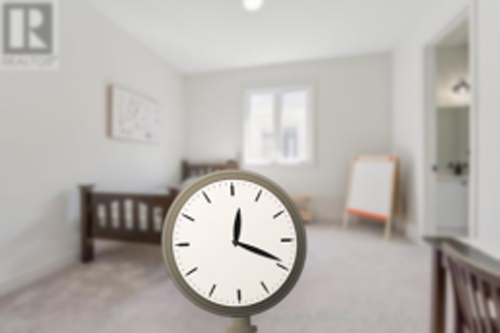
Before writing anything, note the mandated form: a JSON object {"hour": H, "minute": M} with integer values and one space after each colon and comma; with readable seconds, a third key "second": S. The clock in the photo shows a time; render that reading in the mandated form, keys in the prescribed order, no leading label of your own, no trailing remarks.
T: {"hour": 12, "minute": 19}
